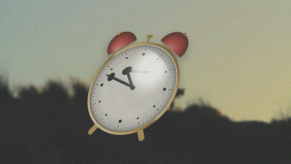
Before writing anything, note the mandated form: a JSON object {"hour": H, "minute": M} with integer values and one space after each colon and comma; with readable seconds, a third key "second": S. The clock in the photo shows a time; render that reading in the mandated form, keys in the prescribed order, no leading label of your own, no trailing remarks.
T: {"hour": 10, "minute": 48}
